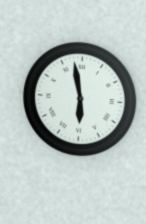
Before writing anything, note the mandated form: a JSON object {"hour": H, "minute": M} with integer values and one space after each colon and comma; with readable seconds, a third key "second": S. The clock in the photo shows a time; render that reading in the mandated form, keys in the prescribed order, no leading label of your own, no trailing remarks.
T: {"hour": 5, "minute": 58}
